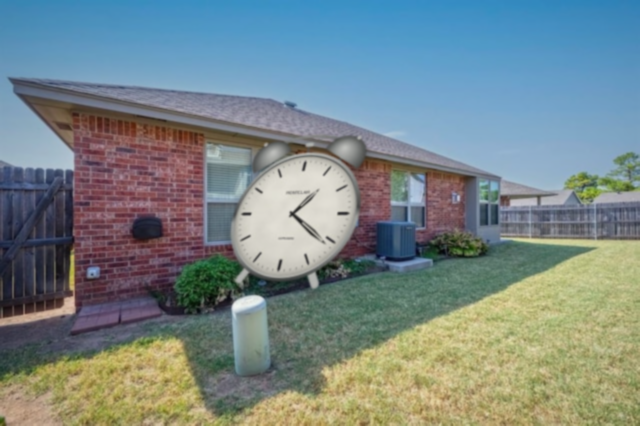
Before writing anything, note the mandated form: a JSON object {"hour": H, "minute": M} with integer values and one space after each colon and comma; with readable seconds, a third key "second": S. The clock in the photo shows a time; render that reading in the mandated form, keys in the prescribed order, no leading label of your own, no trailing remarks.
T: {"hour": 1, "minute": 21}
